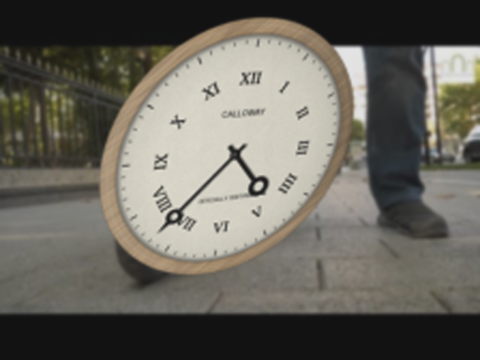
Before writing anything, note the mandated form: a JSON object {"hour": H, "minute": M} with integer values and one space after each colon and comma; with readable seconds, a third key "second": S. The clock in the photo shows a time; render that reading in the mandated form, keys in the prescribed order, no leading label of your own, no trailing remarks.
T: {"hour": 4, "minute": 37}
